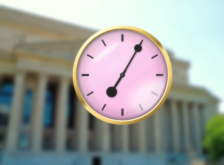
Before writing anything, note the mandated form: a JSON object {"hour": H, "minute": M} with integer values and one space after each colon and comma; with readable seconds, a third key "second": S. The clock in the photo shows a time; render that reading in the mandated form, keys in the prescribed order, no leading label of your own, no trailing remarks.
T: {"hour": 7, "minute": 5}
